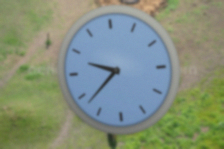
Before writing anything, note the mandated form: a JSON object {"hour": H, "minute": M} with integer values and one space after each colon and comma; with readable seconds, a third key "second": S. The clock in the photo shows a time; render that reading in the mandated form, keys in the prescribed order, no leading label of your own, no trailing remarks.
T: {"hour": 9, "minute": 38}
